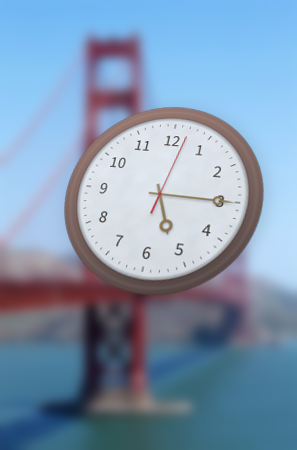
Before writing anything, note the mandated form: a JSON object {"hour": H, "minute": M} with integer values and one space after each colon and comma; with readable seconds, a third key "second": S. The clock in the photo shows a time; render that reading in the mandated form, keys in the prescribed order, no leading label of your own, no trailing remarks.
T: {"hour": 5, "minute": 15, "second": 2}
